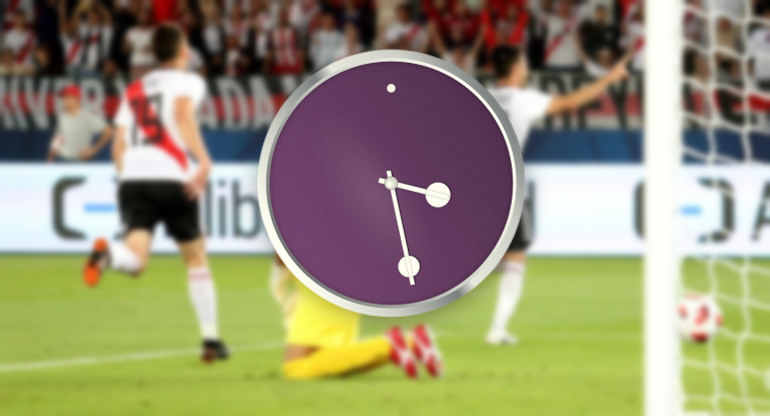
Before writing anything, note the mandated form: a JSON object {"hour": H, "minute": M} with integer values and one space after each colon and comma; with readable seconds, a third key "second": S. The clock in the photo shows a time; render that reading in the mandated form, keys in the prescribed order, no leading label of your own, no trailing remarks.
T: {"hour": 3, "minute": 28}
